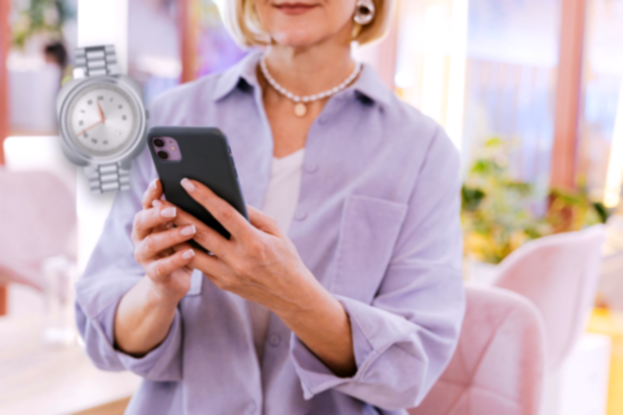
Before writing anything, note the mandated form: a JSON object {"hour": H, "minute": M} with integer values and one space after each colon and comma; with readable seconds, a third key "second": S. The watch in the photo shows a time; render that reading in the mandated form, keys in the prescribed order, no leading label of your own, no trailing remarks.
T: {"hour": 11, "minute": 41}
